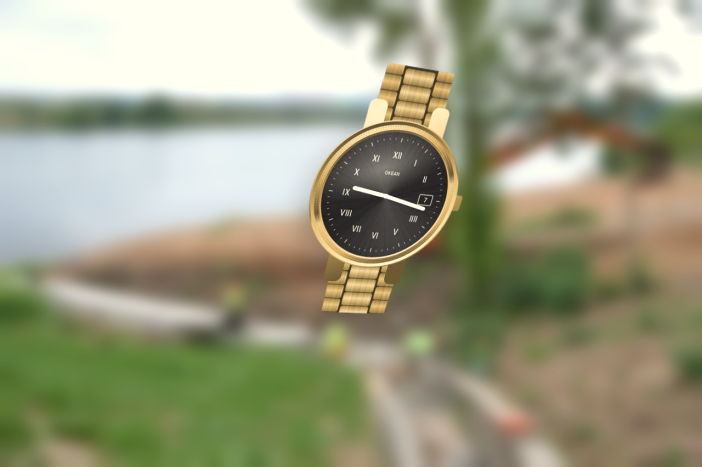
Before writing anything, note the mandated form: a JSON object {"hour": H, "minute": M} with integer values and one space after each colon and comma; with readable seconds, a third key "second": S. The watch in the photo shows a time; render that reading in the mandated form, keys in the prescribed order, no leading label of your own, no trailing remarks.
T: {"hour": 9, "minute": 17}
